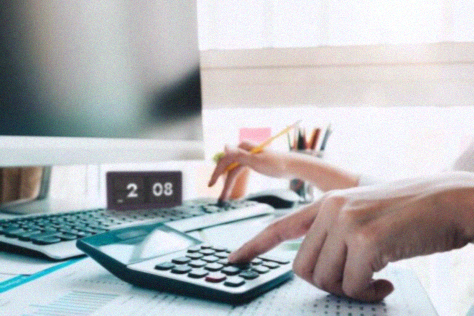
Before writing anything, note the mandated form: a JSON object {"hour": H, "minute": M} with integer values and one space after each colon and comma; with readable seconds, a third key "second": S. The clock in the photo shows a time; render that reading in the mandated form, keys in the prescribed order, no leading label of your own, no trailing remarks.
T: {"hour": 2, "minute": 8}
